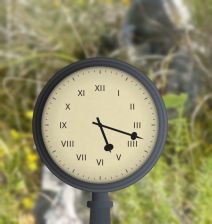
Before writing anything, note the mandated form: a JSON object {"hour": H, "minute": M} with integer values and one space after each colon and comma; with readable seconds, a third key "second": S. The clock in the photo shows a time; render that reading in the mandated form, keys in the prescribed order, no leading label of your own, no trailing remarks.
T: {"hour": 5, "minute": 18}
